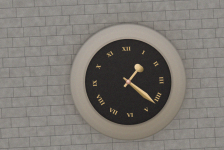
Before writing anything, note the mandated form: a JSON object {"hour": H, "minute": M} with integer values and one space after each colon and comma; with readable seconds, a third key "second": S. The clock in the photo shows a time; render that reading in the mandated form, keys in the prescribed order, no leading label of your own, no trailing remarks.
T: {"hour": 1, "minute": 22}
